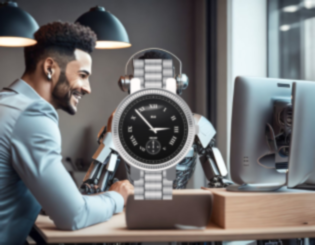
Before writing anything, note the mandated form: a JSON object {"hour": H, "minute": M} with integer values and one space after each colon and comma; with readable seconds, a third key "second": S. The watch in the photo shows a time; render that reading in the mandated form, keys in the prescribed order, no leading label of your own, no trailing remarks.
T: {"hour": 2, "minute": 53}
